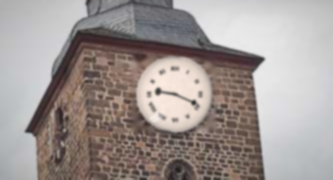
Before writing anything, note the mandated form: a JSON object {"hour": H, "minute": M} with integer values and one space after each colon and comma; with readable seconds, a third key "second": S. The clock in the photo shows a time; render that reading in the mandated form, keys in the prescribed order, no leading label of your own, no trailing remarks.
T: {"hour": 9, "minute": 19}
